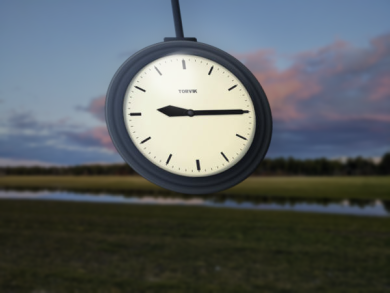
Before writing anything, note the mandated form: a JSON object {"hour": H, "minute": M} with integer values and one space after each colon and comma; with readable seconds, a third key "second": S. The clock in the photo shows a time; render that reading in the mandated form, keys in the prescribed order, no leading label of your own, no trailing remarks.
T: {"hour": 9, "minute": 15}
